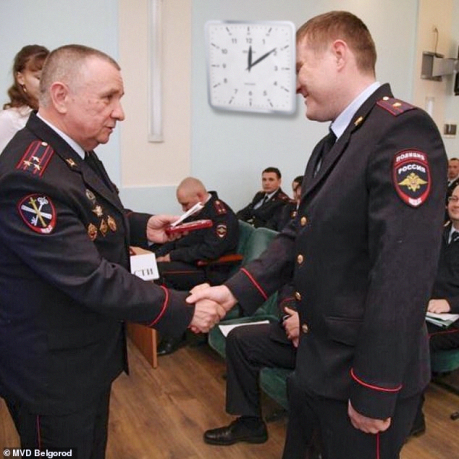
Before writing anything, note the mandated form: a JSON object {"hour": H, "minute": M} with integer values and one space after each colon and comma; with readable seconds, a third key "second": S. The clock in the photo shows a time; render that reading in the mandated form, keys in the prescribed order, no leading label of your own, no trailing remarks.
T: {"hour": 12, "minute": 9}
